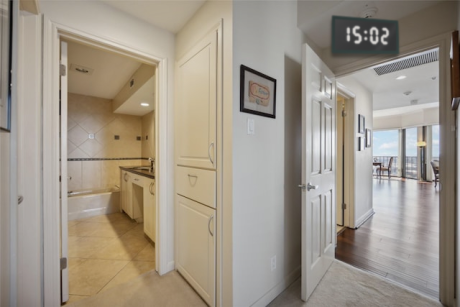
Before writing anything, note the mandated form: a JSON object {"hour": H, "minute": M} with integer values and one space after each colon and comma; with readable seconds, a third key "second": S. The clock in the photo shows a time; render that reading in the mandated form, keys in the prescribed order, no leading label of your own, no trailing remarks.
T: {"hour": 15, "minute": 2}
